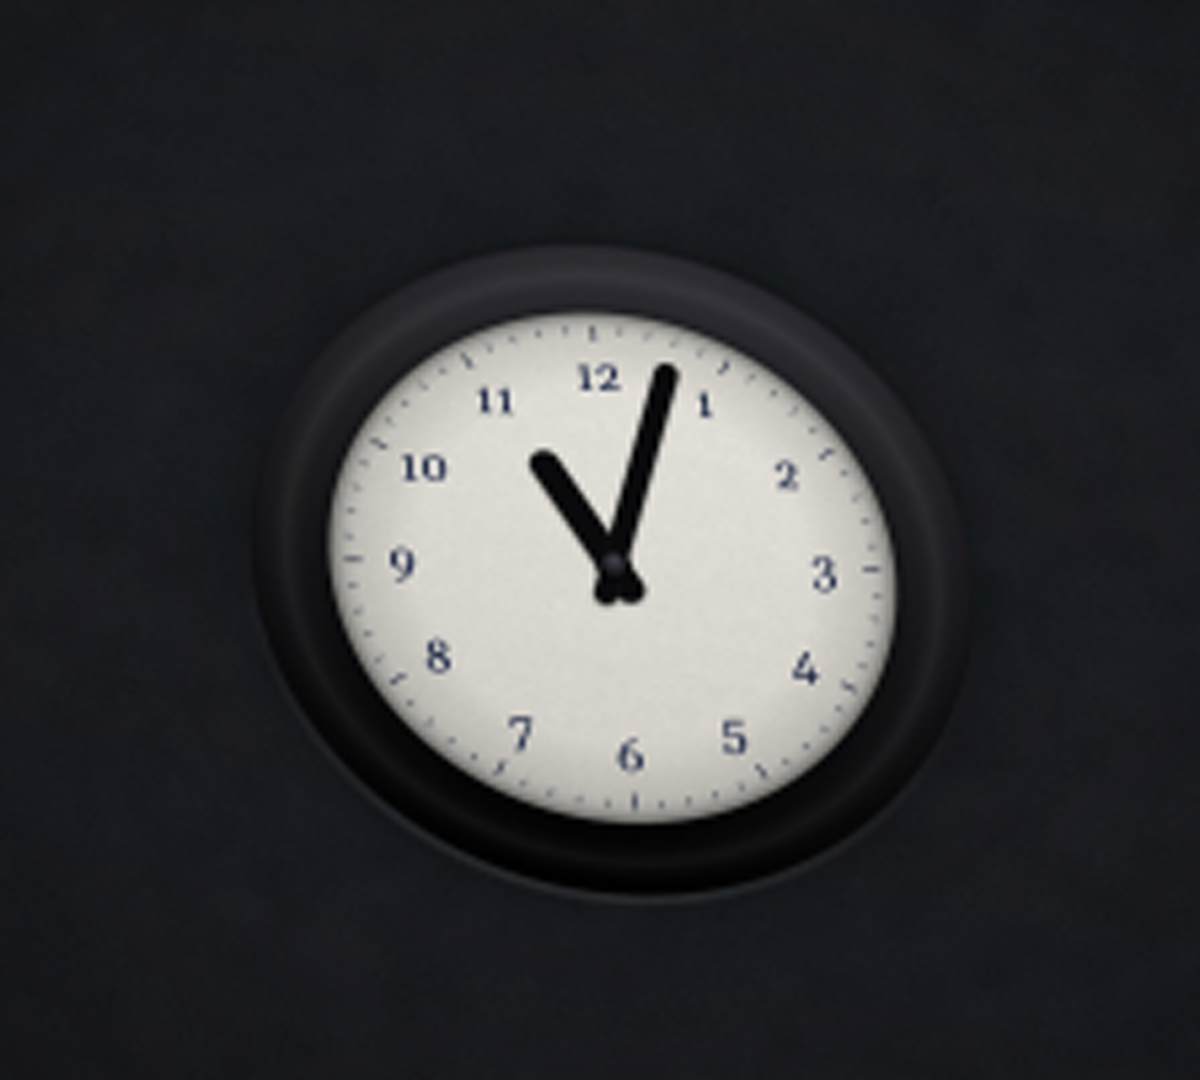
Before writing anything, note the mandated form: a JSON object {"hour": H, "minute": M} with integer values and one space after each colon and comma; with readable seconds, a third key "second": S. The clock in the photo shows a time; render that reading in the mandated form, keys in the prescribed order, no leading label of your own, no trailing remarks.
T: {"hour": 11, "minute": 3}
